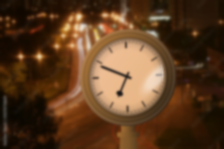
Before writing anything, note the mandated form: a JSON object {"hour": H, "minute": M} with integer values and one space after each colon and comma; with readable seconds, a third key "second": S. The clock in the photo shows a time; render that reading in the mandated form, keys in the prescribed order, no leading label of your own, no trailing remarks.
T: {"hour": 6, "minute": 49}
